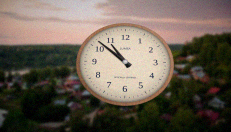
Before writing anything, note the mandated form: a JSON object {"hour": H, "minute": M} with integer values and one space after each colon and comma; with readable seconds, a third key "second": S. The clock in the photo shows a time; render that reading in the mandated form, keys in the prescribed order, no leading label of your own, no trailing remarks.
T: {"hour": 10, "minute": 52}
